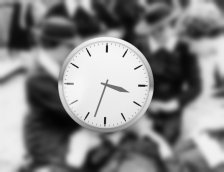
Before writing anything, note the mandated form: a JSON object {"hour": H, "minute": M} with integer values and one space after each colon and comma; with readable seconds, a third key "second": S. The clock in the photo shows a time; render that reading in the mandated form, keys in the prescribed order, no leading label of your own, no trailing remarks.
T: {"hour": 3, "minute": 33}
